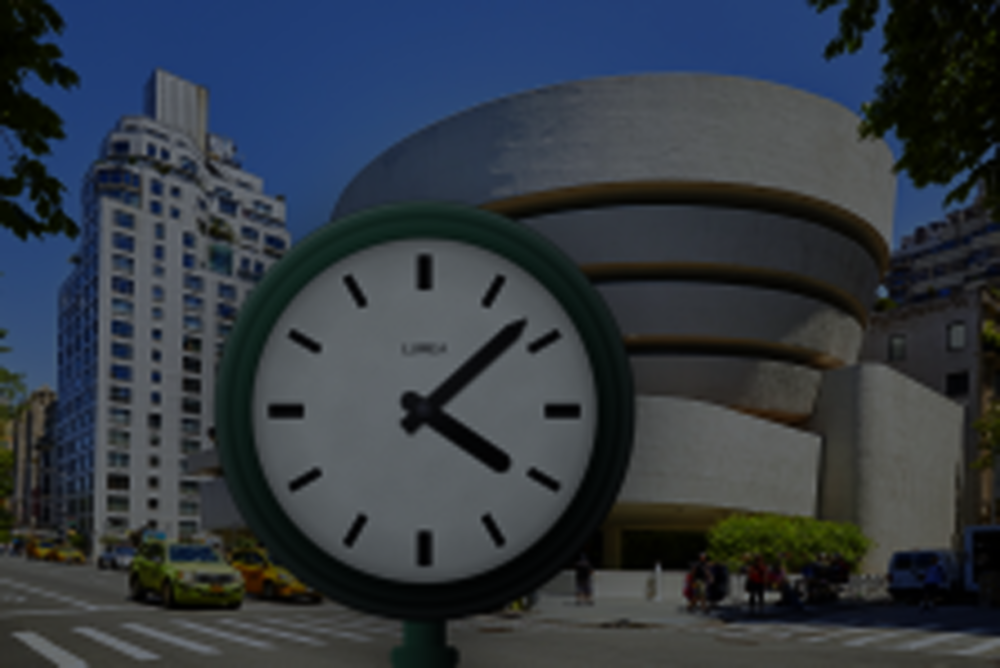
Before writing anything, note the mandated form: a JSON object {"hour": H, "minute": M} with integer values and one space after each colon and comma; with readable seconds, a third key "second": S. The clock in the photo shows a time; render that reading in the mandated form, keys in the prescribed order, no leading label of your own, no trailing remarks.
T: {"hour": 4, "minute": 8}
